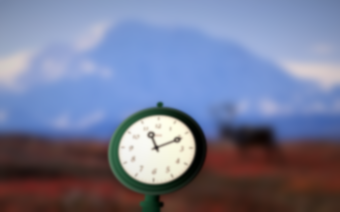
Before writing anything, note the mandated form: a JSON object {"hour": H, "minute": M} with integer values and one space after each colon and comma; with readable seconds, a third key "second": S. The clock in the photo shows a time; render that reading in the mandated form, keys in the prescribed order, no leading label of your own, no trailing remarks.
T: {"hour": 11, "minute": 11}
